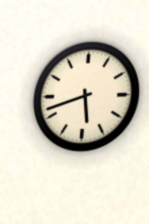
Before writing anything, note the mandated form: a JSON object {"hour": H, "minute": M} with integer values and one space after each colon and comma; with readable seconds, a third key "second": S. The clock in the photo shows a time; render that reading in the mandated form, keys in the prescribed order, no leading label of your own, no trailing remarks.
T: {"hour": 5, "minute": 42}
